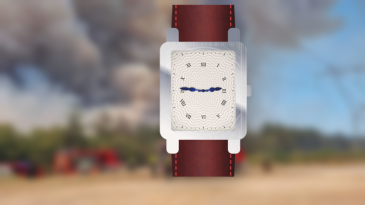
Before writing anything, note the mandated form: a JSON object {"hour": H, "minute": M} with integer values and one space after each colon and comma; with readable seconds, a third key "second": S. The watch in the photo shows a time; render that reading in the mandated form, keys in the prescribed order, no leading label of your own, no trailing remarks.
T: {"hour": 2, "minute": 46}
